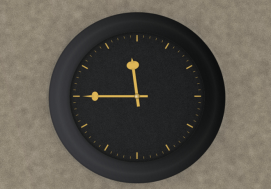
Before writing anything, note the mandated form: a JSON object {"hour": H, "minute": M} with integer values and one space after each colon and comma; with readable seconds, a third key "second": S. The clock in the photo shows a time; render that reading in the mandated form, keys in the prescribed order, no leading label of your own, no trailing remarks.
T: {"hour": 11, "minute": 45}
